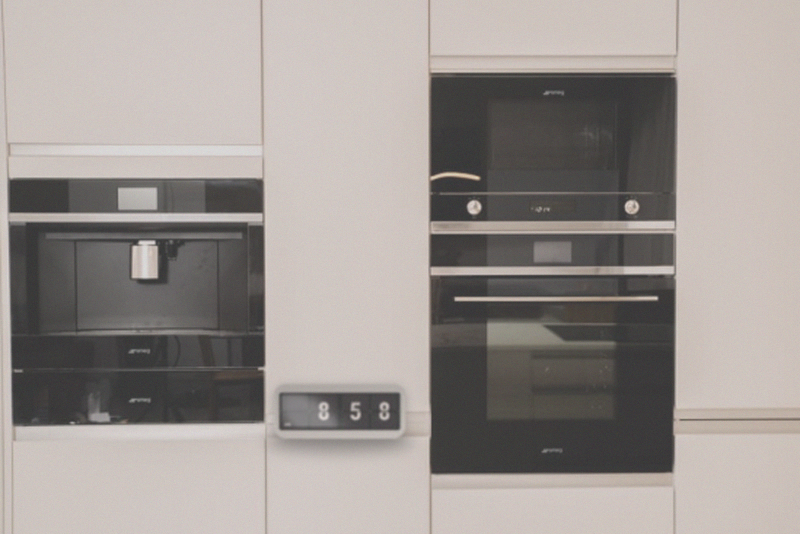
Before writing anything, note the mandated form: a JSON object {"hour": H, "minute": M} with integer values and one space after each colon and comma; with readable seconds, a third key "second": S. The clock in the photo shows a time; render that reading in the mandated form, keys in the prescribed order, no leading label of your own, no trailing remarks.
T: {"hour": 8, "minute": 58}
